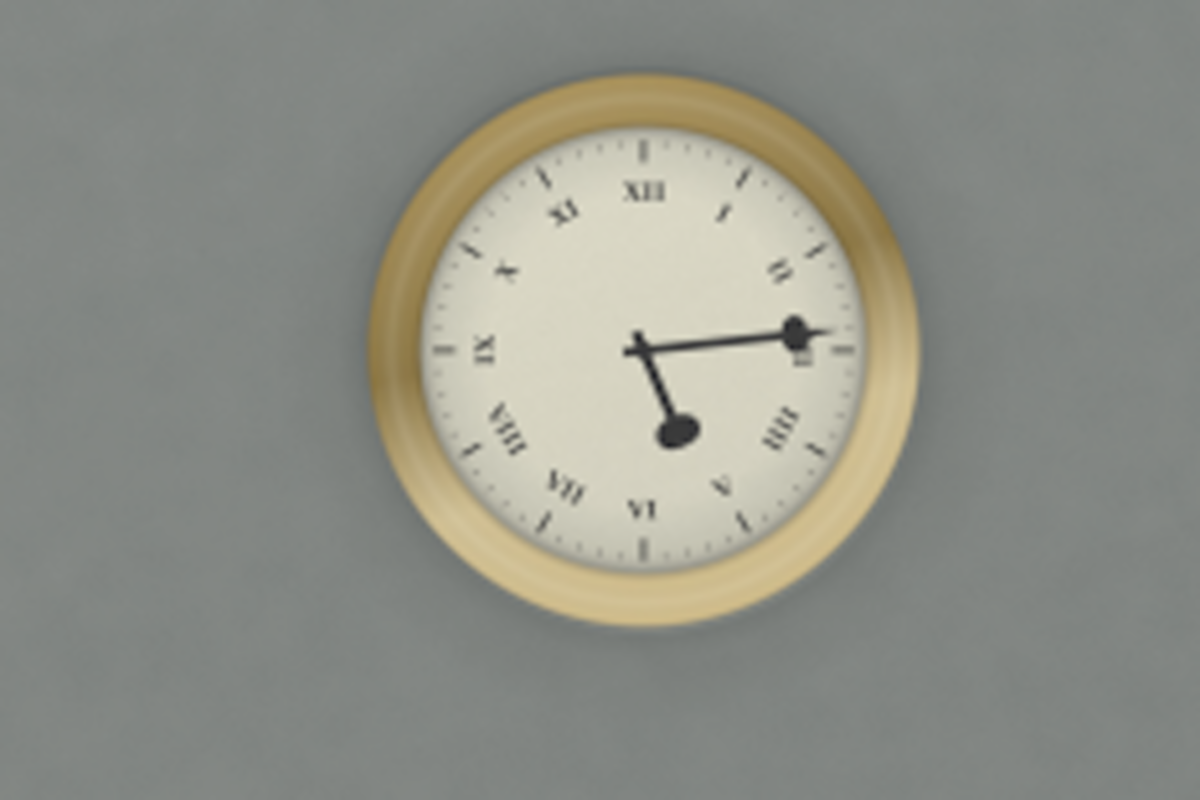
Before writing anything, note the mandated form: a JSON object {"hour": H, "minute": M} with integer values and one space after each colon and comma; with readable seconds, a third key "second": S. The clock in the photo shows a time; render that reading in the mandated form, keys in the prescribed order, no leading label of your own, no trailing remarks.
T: {"hour": 5, "minute": 14}
